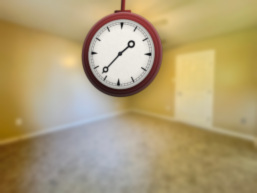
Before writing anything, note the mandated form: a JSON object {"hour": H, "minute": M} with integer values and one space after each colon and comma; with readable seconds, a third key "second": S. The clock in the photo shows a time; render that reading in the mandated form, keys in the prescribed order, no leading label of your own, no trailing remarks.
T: {"hour": 1, "minute": 37}
